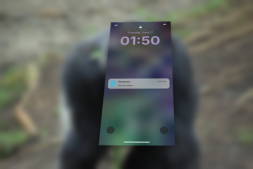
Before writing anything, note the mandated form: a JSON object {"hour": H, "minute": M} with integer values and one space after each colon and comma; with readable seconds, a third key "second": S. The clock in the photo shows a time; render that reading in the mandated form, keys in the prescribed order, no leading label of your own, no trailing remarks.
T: {"hour": 1, "minute": 50}
